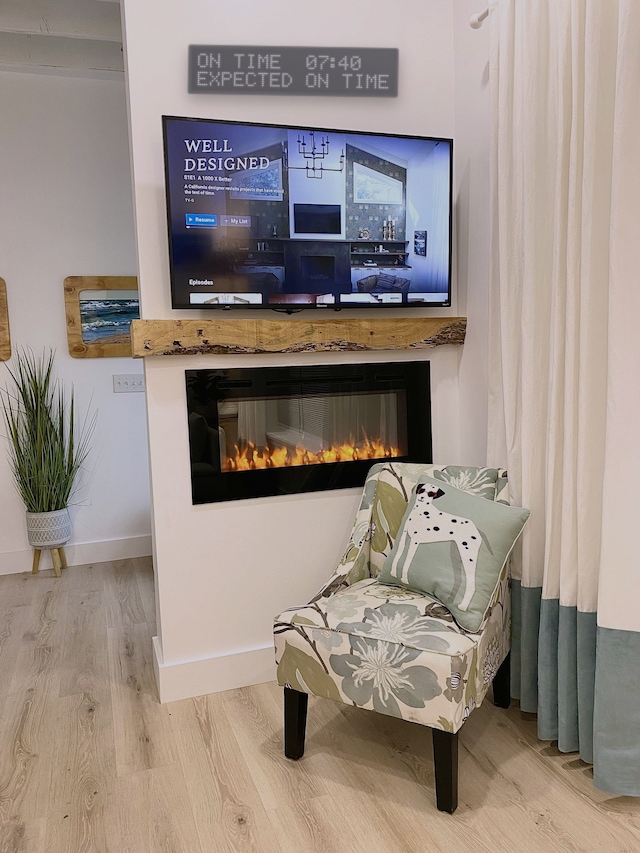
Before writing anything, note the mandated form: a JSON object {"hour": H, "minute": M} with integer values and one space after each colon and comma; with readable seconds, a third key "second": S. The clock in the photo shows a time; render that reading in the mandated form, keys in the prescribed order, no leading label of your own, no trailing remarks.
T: {"hour": 7, "minute": 40}
